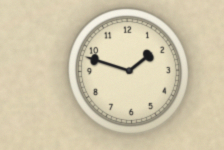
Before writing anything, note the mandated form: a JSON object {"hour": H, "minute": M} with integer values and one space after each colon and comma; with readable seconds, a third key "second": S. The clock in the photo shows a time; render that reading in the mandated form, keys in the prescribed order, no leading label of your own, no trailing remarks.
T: {"hour": 1, "minute": 48}
